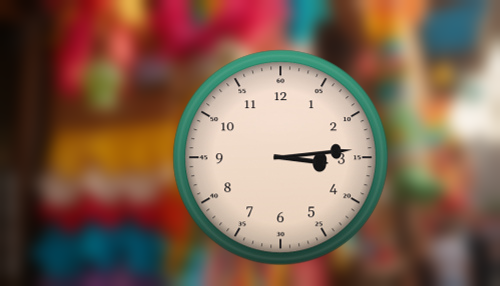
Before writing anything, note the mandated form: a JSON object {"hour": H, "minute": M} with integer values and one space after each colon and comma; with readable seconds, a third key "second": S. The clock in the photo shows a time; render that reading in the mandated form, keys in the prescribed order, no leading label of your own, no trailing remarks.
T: {"hour": 3, "minute": 14}
